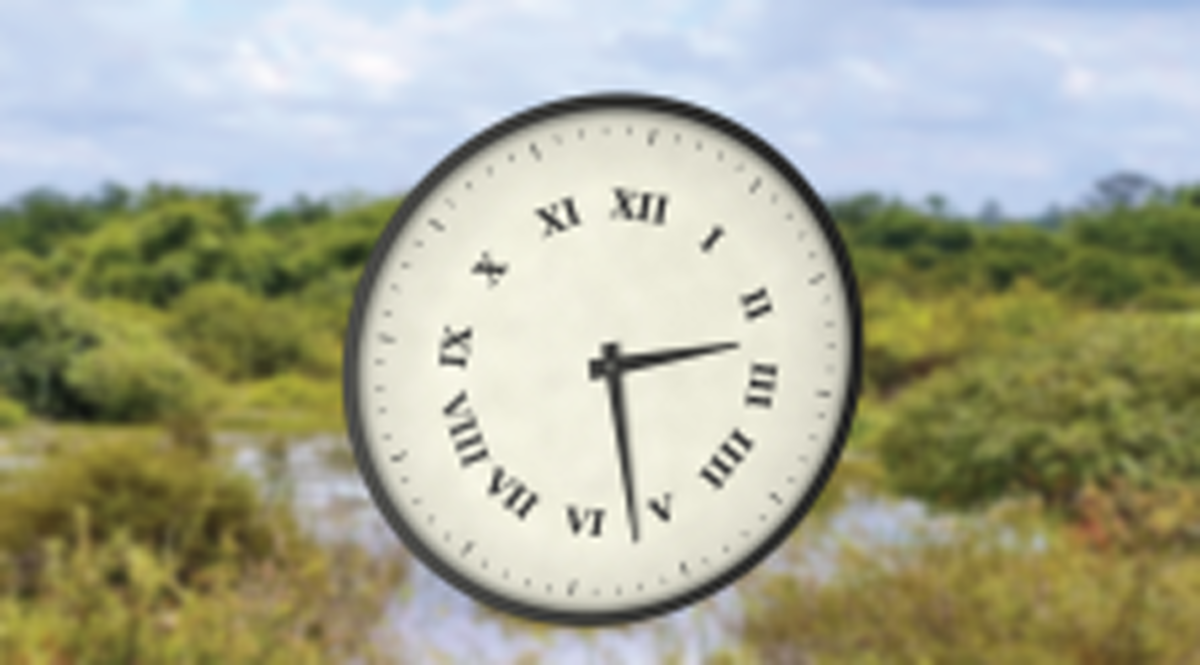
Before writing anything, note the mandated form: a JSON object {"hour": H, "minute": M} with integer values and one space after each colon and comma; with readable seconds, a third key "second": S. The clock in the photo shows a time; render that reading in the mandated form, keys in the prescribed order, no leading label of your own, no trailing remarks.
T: {"hour": 2, "minute": 27}
